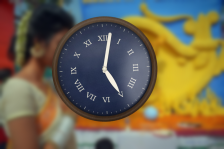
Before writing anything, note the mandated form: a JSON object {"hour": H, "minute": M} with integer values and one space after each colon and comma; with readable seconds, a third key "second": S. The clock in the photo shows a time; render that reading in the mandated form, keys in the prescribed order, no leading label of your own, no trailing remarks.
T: {"hour": 5, "minute": 2}
